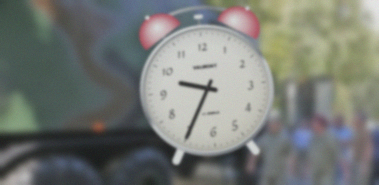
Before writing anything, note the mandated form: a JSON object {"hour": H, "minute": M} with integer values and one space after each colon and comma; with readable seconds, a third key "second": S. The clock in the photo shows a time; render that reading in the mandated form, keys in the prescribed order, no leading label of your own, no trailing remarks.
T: {"hour": 9, "minute": 35}
